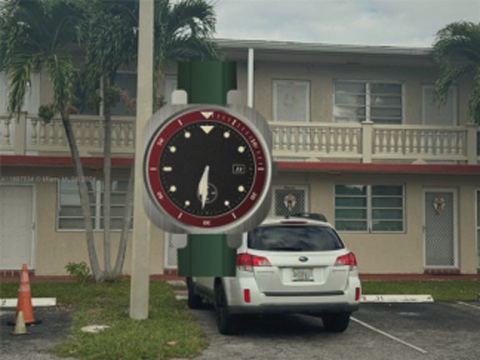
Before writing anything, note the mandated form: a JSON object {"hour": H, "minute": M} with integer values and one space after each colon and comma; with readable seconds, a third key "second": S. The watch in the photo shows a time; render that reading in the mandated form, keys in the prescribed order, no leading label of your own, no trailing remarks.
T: {"hour": 6, "minute": 31}
